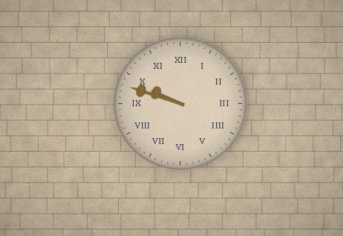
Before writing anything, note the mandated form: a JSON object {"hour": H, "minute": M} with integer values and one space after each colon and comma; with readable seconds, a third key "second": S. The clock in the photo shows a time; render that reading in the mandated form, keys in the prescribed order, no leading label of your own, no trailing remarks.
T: {"hour": 9, "minute": 48}
